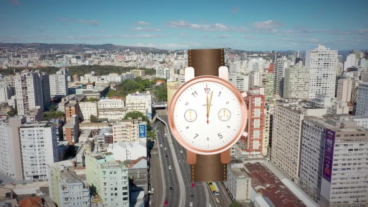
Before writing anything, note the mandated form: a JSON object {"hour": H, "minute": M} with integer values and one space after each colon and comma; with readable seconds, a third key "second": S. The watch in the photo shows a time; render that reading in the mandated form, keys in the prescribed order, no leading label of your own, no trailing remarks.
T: {"hour": 12, "minute": 2}
